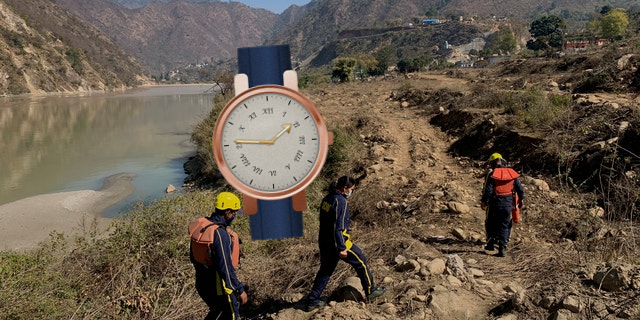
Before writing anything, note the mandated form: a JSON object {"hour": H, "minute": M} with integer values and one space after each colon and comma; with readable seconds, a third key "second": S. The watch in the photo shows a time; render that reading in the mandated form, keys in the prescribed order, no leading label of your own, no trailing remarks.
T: {"hour": 1, "minute": 46}
